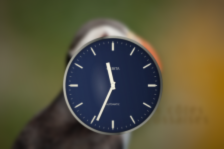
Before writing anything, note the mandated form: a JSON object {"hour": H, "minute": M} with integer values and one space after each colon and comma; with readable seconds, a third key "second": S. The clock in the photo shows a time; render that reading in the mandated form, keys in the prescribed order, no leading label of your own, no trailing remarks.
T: {"hour": 11, "minute": 34}
